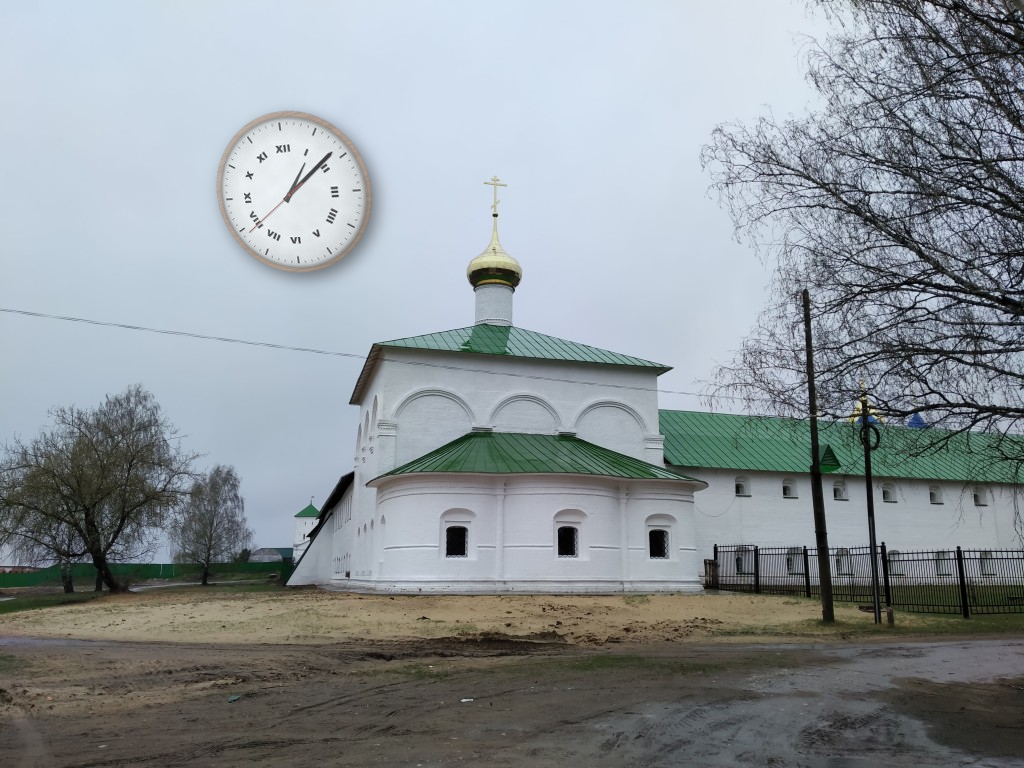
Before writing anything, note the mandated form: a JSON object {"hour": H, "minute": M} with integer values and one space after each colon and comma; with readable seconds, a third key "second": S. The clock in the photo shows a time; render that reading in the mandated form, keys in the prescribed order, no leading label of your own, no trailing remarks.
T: {"hour": 1, "minute": 8, "second": 39}
